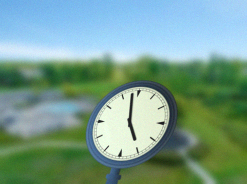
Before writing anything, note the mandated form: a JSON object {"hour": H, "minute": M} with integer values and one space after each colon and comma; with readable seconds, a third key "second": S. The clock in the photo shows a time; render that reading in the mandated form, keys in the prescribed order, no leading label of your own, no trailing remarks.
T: {"hour": 4, "minute": 58}
